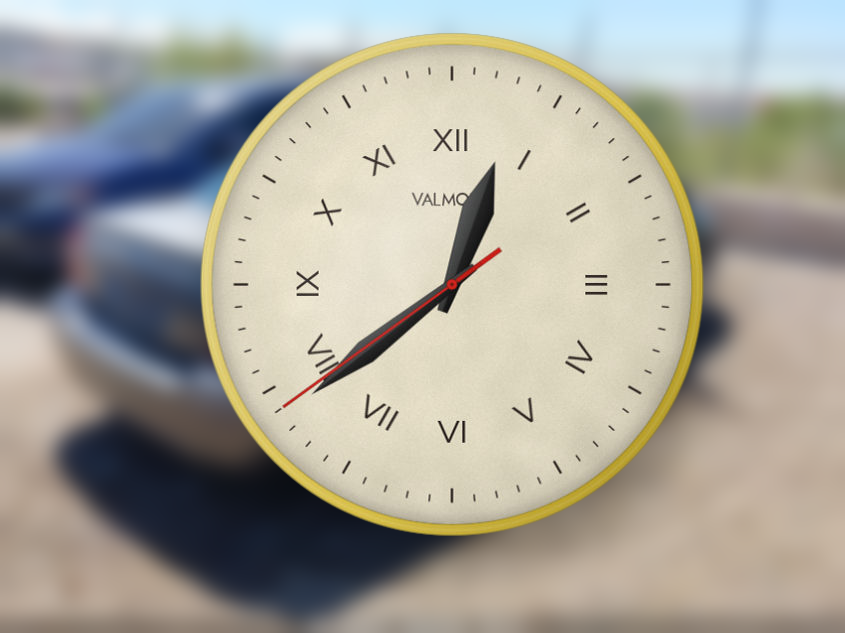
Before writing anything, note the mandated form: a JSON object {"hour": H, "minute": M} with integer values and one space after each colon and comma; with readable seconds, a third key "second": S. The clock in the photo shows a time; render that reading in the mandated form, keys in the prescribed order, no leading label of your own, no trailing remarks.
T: {"hour": 12, "minute": 38, "second": 39}
